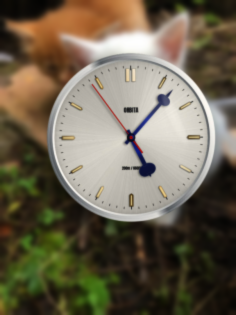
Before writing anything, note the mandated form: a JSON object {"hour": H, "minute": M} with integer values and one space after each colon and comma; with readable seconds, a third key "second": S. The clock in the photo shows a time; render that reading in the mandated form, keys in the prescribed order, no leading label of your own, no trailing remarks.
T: {"hour": 5, "minute": 6, "second": 54}
